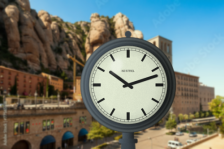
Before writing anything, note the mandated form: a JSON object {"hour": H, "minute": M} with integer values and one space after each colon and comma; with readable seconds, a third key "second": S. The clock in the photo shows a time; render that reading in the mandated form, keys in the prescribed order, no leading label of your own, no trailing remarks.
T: {"hour": 10, "minute": 12}
